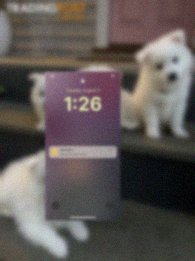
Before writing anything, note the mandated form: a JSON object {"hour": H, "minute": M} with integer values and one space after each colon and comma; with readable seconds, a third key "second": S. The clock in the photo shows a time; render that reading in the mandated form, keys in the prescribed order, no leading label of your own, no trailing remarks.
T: {"hour": 1, "minute": 26}
